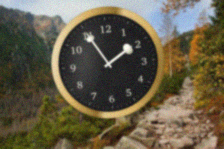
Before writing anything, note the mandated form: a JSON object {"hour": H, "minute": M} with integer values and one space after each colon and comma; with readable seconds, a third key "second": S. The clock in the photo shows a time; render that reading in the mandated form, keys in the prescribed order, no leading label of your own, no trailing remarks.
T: {"hour": 1, "minute": 55}
